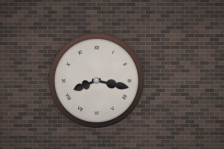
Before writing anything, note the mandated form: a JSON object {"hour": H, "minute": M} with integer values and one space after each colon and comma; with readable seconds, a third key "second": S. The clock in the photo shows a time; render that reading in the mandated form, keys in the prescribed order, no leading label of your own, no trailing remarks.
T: {"hour": 8, "minute": 17}
